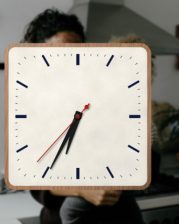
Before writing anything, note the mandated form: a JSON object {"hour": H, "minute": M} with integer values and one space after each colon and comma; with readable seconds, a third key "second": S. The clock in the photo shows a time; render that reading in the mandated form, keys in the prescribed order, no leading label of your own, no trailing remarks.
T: {"hour": 6, "minute": 34, "second": 37}
